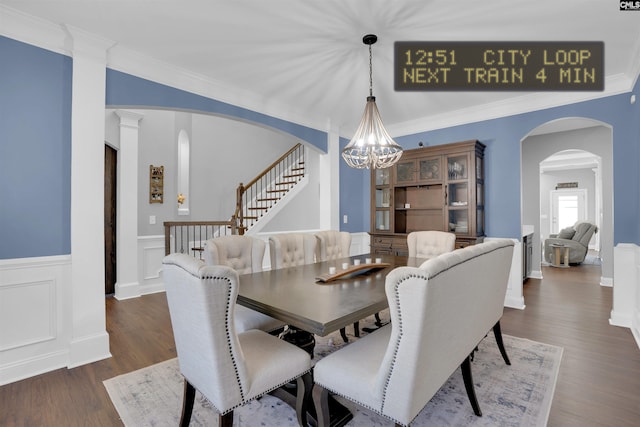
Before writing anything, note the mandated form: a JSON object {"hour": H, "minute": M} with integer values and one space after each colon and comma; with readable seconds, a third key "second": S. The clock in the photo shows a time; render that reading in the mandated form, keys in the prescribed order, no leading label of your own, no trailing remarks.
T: {"hour": 12, "minute": 51}
